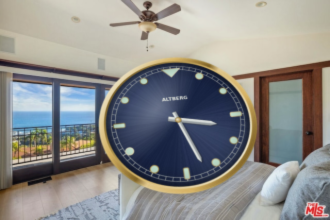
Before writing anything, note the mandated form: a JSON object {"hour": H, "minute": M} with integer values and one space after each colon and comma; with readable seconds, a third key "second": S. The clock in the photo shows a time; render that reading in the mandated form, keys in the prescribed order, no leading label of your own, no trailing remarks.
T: {"hour": 3, "minute": 27}
